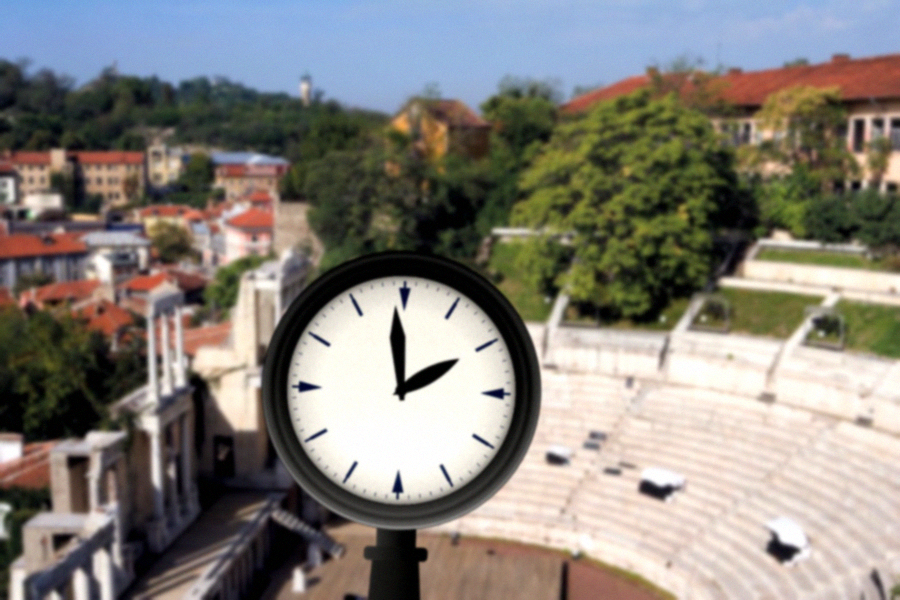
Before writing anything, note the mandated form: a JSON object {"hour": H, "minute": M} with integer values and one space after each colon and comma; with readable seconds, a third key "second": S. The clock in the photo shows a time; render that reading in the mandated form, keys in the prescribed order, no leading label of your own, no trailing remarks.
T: {"hour": 1, "minute": 59}
